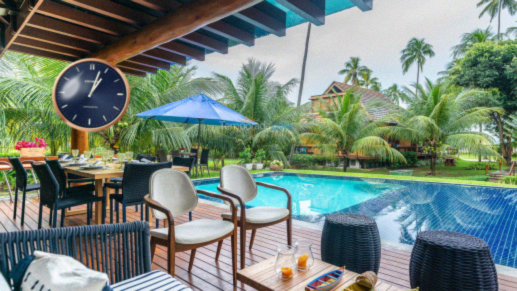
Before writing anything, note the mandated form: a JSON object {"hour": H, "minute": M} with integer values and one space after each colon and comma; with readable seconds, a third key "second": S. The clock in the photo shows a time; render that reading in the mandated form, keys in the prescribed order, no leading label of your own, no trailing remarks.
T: {"hour": 1, "minute": 3}
